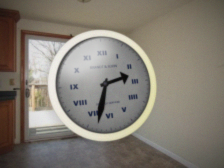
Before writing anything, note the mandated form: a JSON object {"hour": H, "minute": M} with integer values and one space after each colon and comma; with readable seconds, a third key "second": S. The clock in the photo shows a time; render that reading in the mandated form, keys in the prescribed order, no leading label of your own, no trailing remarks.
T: {"hour": 2, "minute": 33}
